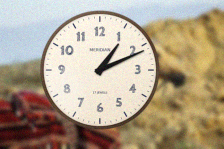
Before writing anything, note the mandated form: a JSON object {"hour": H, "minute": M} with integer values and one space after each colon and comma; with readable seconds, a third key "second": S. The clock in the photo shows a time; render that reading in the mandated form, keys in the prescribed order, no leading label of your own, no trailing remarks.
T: {"hour": 1, "minute": 11}
